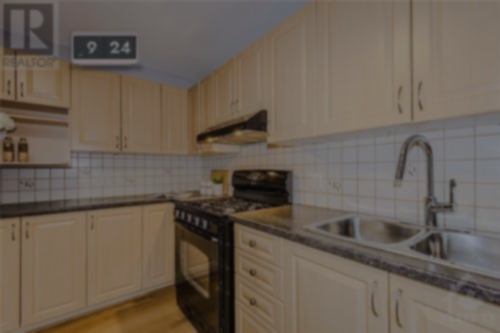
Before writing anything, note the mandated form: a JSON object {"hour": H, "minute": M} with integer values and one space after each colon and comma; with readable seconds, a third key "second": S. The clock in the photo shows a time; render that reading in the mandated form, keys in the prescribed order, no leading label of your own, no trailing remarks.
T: {"hour": 9, "minute": 24}
